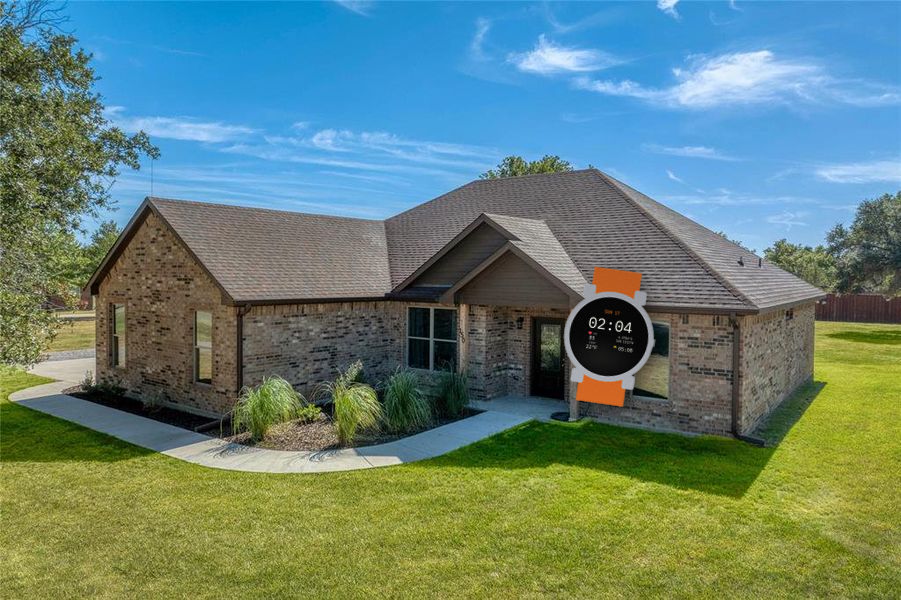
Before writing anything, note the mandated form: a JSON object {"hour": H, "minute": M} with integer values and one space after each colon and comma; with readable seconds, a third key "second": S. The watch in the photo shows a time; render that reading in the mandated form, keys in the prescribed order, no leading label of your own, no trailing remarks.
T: {"hour": 2, "minute": 4}
